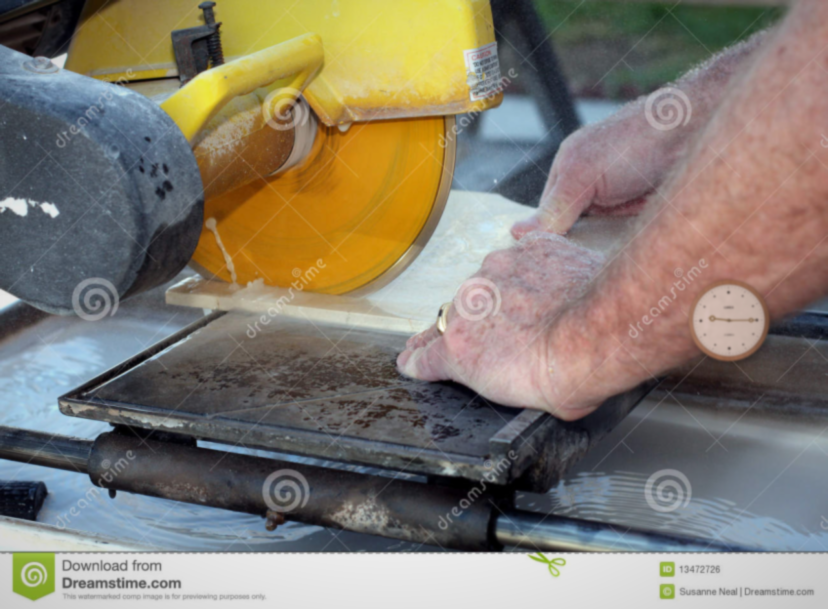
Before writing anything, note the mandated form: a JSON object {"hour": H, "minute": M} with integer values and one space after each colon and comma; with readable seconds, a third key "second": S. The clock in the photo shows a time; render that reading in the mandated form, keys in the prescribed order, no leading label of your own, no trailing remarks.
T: {"hour": 9, "minute": 15}
